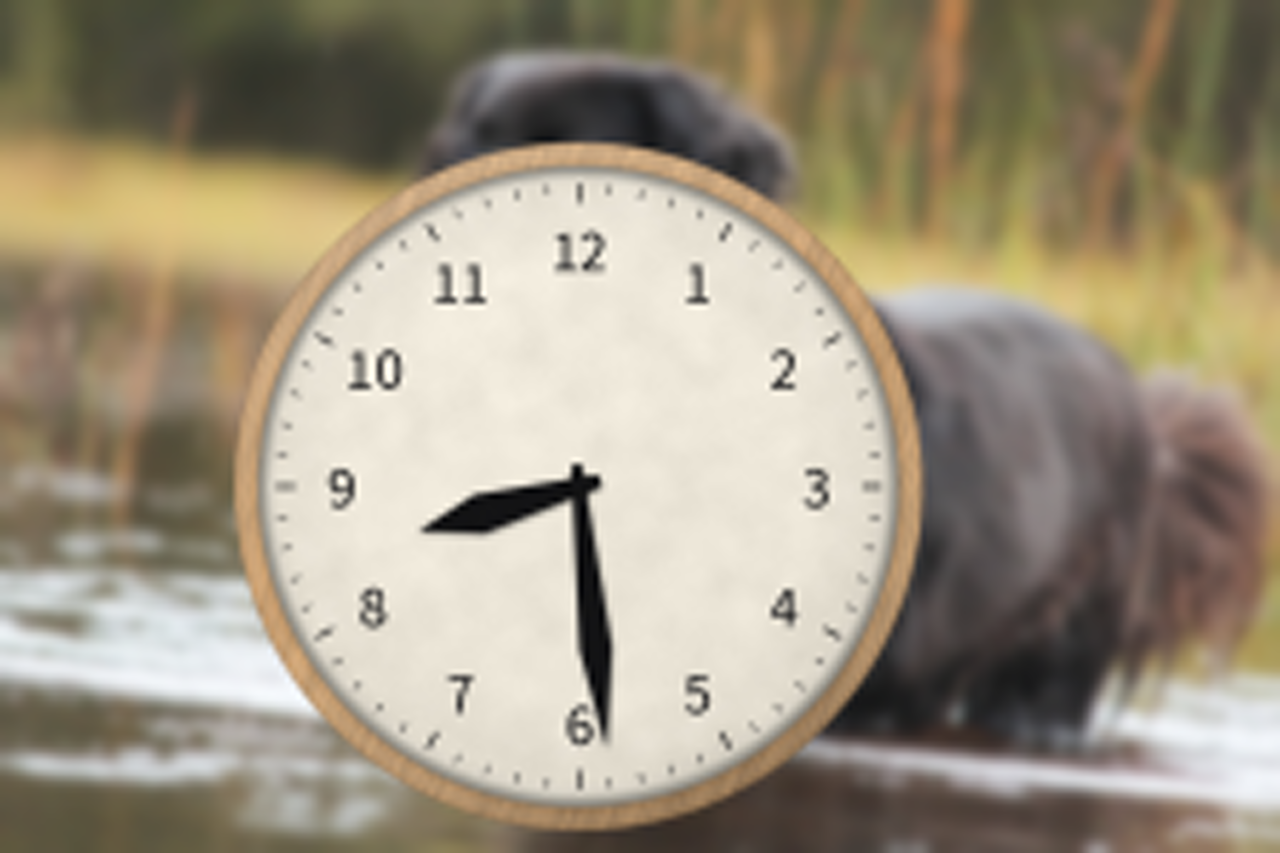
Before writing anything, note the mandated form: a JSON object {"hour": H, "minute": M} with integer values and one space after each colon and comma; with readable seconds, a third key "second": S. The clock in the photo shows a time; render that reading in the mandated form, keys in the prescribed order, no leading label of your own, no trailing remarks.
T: {"hour": 8, "minute": 29}
